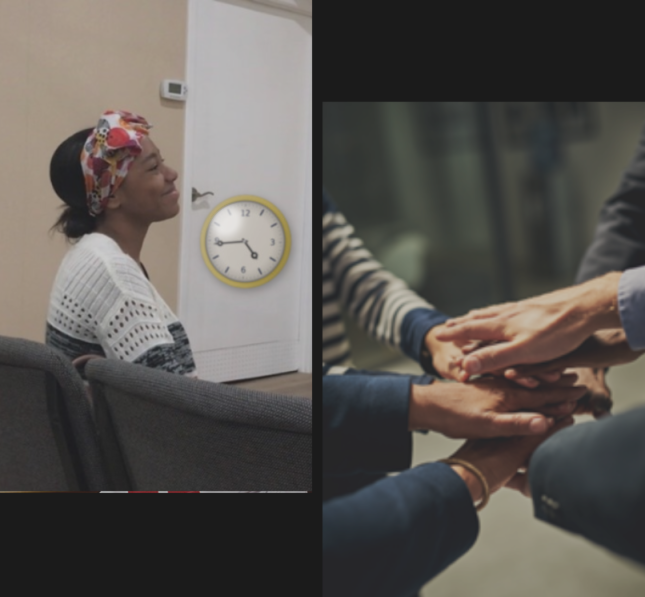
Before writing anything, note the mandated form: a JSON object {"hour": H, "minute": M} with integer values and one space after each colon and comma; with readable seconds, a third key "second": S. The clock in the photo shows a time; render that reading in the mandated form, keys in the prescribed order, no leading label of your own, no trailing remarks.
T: {"hour": 4, "minute": 44}
